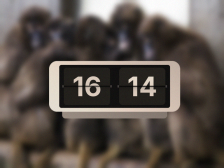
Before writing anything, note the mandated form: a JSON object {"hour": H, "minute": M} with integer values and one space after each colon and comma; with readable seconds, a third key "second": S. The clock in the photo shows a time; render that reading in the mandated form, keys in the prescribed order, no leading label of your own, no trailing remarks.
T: {"hour": 16, "minute": 14}
